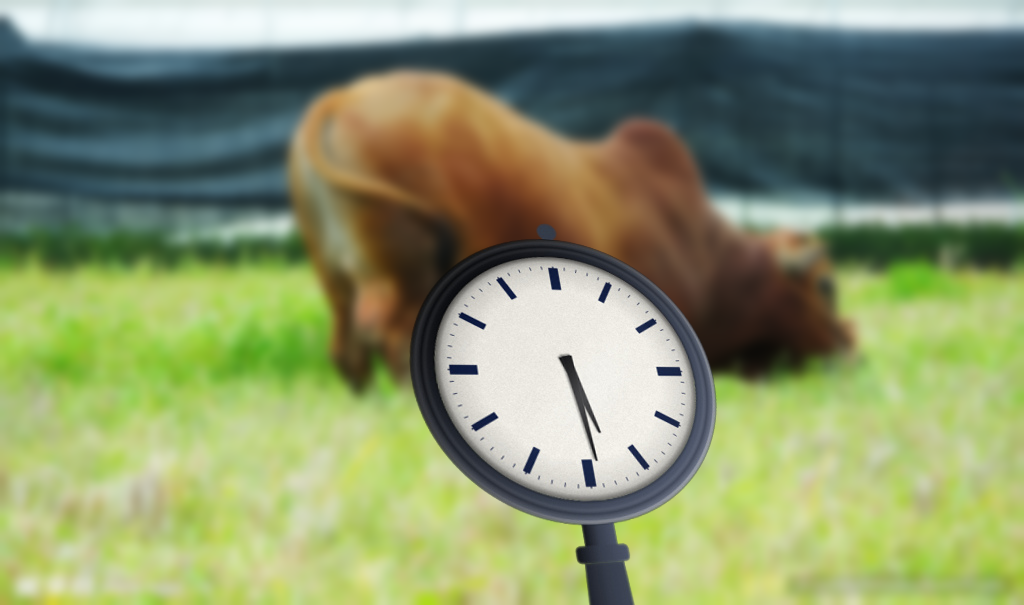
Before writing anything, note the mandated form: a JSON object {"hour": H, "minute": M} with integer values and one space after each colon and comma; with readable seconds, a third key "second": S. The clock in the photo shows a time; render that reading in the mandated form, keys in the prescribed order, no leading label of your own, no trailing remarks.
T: {"hour": 5, "minute": 29}
